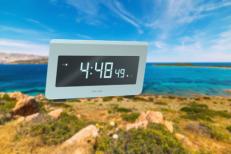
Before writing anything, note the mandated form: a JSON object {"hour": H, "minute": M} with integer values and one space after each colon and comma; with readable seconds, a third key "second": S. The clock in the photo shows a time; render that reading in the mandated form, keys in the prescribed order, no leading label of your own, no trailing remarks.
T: {"hour": 4, "minute": 48, "second": 49}
